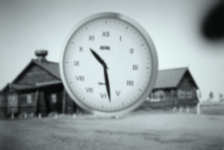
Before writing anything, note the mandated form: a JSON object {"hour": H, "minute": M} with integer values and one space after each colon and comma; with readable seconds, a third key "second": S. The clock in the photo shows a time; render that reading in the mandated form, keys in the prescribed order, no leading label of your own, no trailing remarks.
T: {"hour": 10, "minute": 28}
